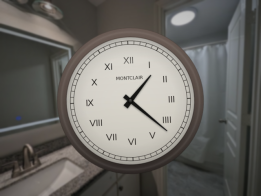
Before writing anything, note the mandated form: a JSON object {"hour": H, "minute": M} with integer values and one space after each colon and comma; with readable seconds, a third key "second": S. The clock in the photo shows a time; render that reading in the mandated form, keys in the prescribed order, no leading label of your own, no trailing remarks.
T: {"hour": 1, "minute": 22}
